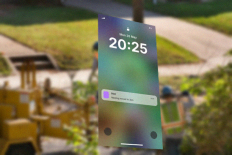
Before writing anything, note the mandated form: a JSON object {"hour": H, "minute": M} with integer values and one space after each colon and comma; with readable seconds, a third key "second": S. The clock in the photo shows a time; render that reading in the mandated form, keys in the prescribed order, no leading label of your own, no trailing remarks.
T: {"hour": 20, "minute": 25}
